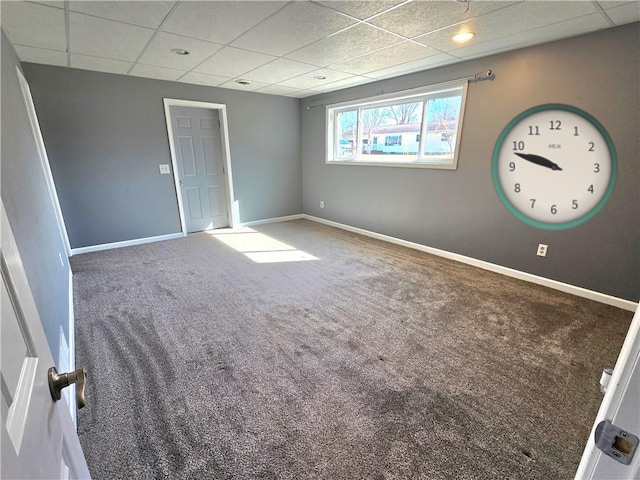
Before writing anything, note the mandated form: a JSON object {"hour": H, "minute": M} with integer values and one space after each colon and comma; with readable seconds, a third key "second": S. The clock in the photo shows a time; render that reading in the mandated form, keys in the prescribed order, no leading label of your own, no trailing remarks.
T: {"hour": 9, "minute": 48}
